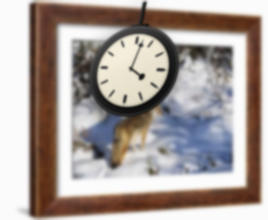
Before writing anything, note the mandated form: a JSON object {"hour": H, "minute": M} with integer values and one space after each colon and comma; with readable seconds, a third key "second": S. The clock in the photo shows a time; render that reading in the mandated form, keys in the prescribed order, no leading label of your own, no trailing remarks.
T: {"hour": 4, "minute": 2}
